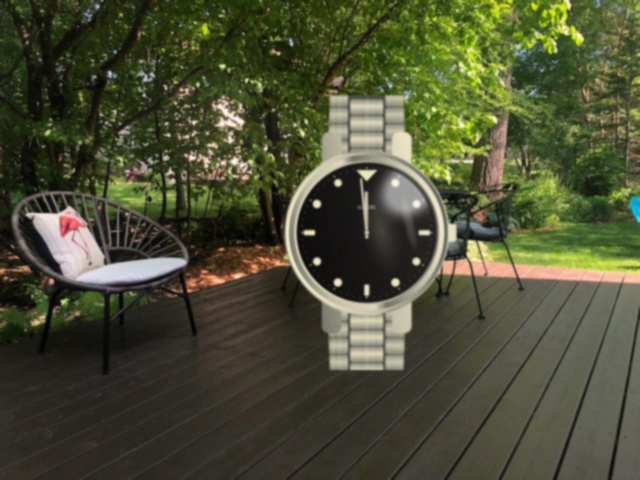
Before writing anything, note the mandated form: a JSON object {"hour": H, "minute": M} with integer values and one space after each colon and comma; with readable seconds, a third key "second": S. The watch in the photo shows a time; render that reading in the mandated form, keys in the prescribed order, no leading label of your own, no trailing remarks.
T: {"hour": 11, "minute": 59}
